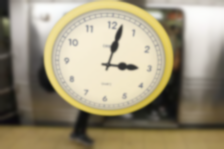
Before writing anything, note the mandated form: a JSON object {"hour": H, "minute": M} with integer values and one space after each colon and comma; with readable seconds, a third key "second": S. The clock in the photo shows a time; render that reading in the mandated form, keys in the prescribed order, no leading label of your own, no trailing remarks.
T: {"hour": 3, "minute": 2}
